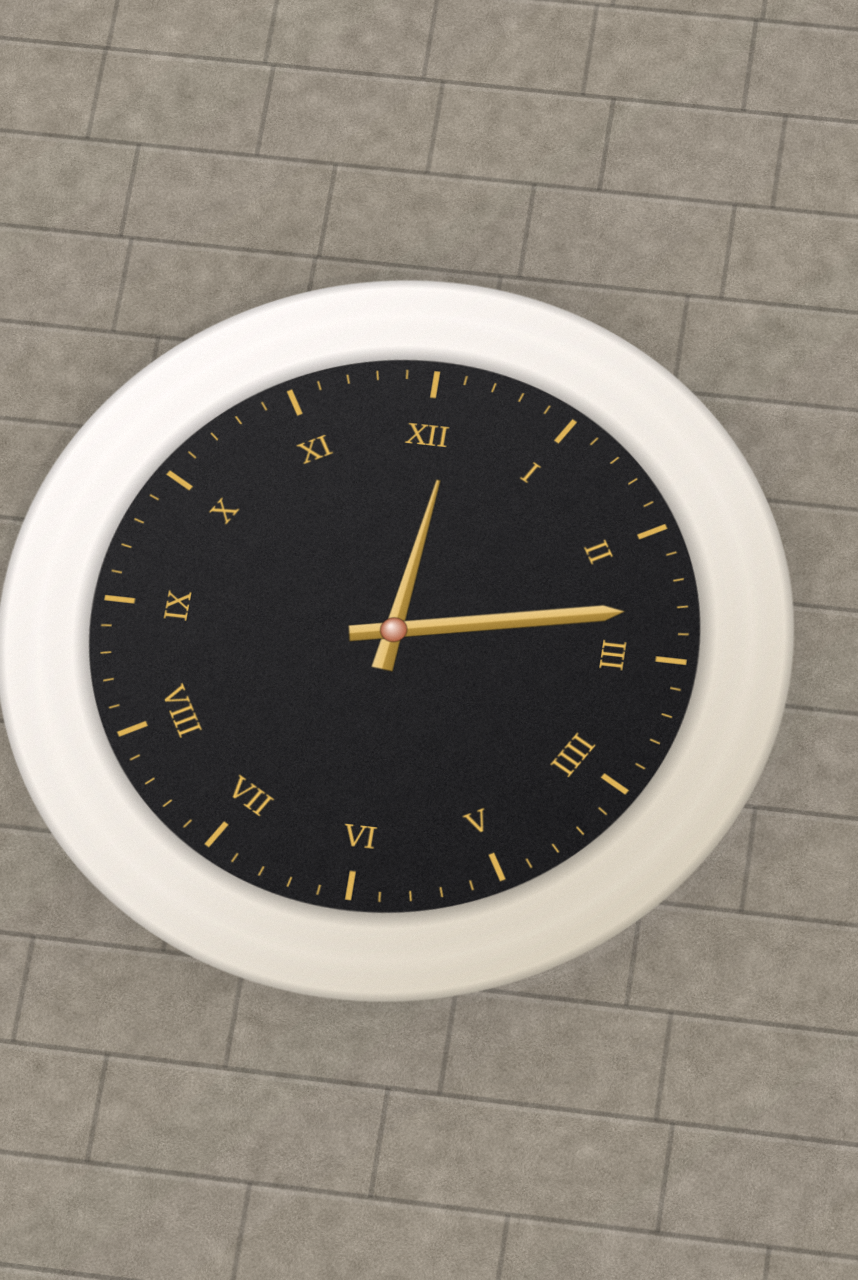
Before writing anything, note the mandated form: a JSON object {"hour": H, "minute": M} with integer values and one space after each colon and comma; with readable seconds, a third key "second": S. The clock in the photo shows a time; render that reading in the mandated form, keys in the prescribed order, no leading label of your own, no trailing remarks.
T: {"hour": 12, "minute": 13}
